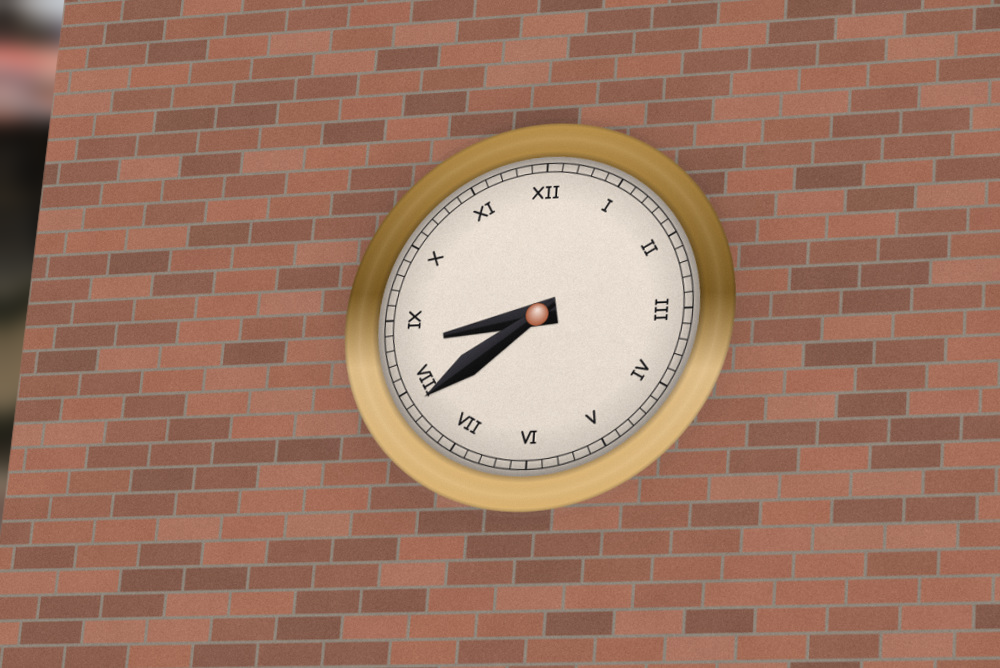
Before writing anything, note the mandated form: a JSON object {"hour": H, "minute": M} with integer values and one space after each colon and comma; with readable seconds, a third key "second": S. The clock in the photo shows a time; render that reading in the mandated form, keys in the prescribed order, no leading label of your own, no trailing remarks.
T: {"hour": 8, "minute": 39}
